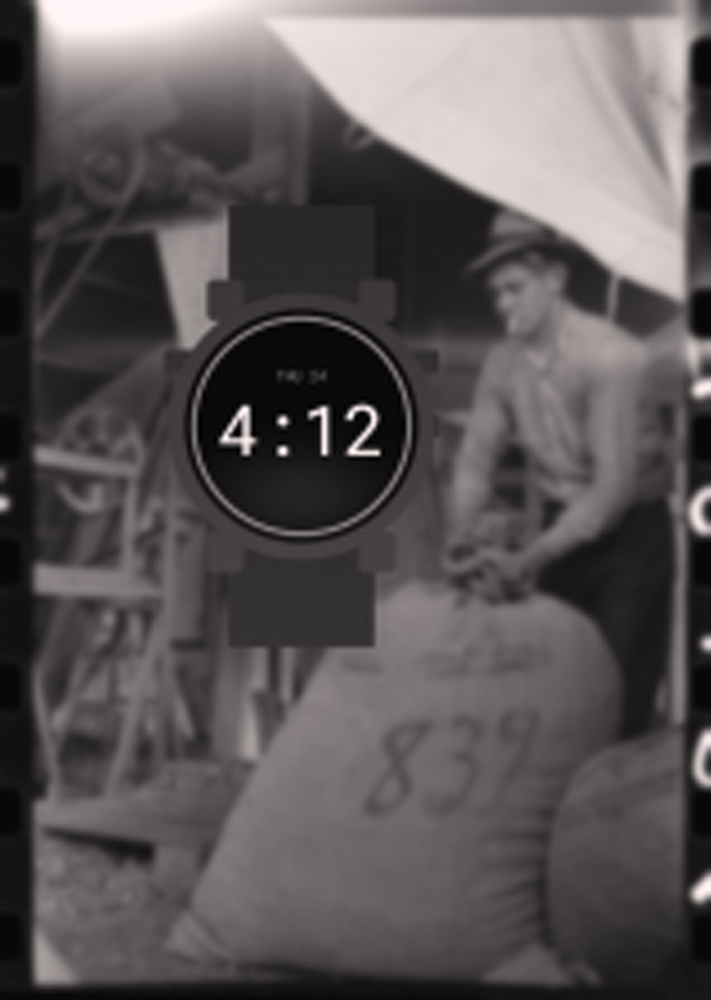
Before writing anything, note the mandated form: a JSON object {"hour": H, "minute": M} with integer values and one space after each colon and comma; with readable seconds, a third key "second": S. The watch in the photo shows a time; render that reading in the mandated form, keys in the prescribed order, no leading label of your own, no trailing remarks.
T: {"hour": 4, "minute": 12}
